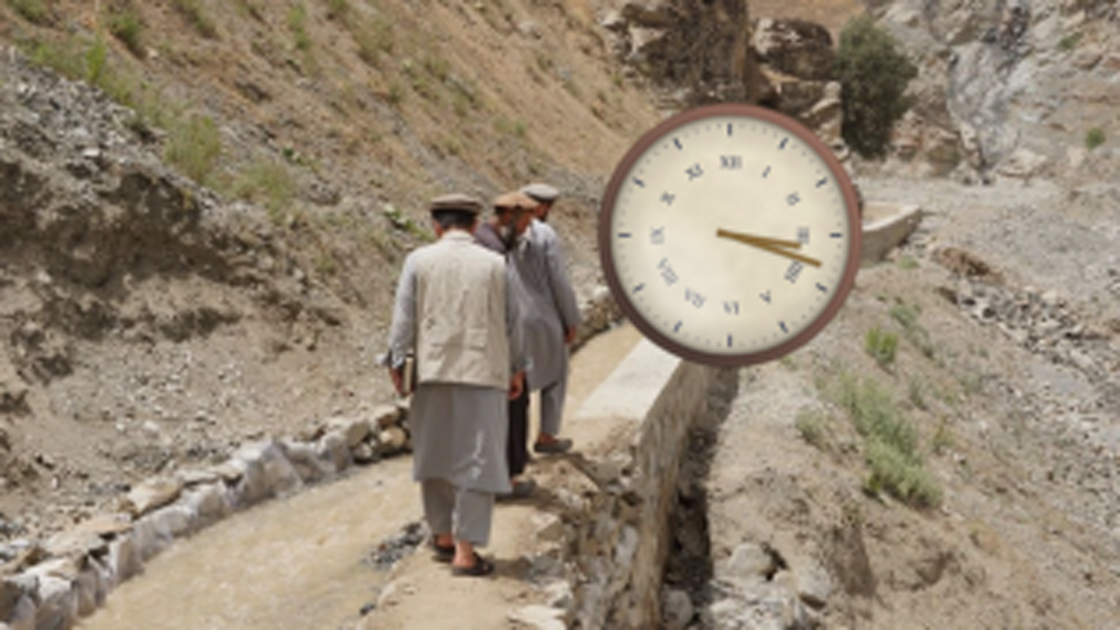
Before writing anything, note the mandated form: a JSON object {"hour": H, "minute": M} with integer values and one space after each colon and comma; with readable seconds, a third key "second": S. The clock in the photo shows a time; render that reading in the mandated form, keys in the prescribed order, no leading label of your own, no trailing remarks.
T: {"hour": 3, "minute": 18}
